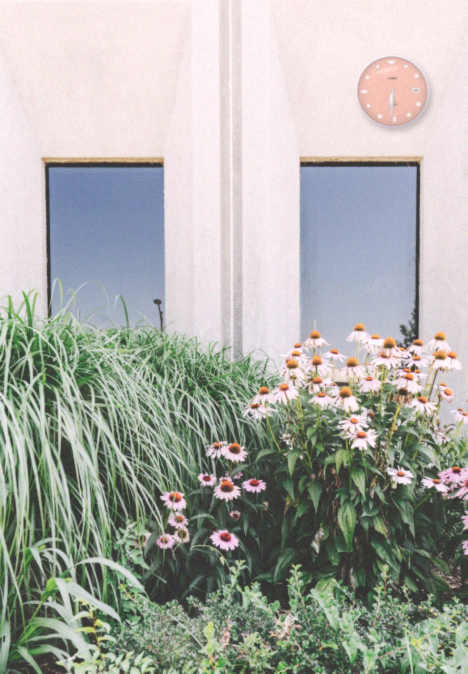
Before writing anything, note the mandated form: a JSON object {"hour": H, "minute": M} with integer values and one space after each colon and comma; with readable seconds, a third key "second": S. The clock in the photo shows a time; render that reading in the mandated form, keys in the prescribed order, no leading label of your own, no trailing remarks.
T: {"hour": 6, "minute": 31}
